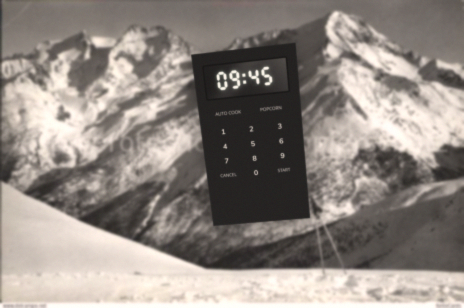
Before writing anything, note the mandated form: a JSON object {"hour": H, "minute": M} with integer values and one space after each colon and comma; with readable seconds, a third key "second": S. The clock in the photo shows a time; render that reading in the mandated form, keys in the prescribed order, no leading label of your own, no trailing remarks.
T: {"hour": 9, "minute": 45}
